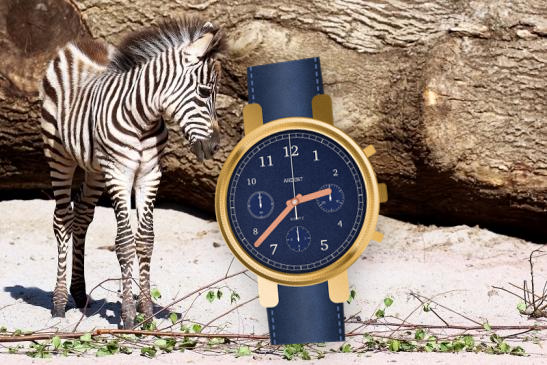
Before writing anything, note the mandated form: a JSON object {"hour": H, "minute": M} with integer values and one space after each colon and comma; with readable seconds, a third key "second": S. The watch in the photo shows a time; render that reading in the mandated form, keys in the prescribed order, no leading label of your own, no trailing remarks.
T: {"hour": 2, "minute": 38}
